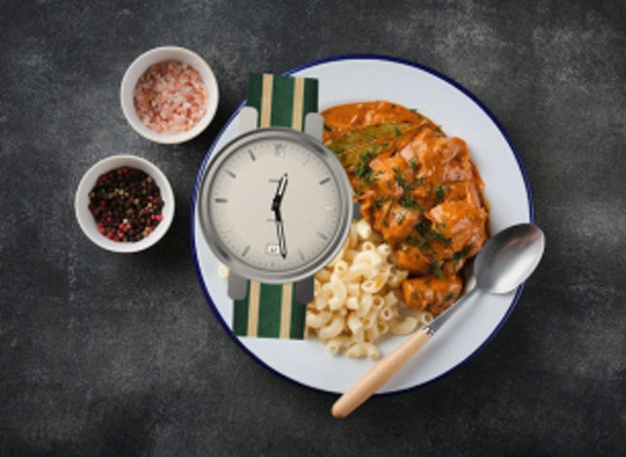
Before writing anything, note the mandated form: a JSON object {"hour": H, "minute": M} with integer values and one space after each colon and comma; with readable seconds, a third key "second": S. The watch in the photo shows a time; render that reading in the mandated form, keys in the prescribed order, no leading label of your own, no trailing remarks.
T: {"hour": 12, "minute": 28}
